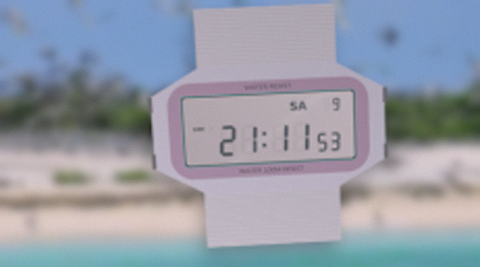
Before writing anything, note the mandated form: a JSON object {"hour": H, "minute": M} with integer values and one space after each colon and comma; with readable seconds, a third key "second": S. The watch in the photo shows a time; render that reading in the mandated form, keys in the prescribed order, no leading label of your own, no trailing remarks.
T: {"hour": 21, "minute": 11, "second": 53}
